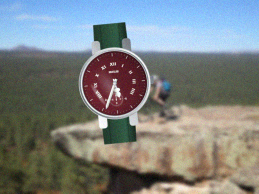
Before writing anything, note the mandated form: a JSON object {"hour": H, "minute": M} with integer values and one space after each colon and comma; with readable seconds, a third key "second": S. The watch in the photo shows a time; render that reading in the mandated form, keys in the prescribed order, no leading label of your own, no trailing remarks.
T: {"hour": 5, "minute": 34}
